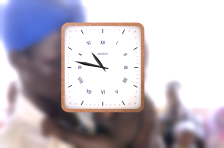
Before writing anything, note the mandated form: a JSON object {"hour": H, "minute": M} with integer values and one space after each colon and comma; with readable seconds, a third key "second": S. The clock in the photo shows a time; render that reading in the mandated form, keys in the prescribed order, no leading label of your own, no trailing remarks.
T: {"hour": 10, "minute": 47}
